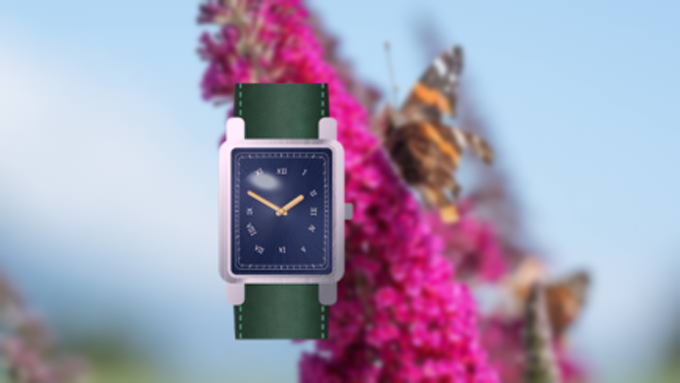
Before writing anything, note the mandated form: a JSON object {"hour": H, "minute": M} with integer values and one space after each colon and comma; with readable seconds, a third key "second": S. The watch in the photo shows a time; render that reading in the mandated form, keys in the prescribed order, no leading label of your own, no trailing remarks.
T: {"hour": 1, "minute": 50}
